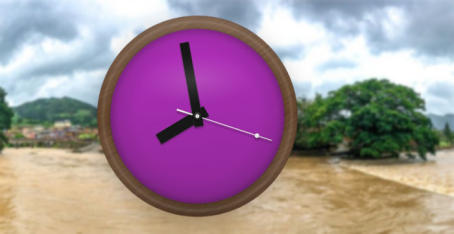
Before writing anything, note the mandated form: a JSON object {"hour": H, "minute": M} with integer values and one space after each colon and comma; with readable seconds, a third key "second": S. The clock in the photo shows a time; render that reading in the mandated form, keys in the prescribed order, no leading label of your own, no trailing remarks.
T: {"hour": 7, "minute": 58, "second": 18}
